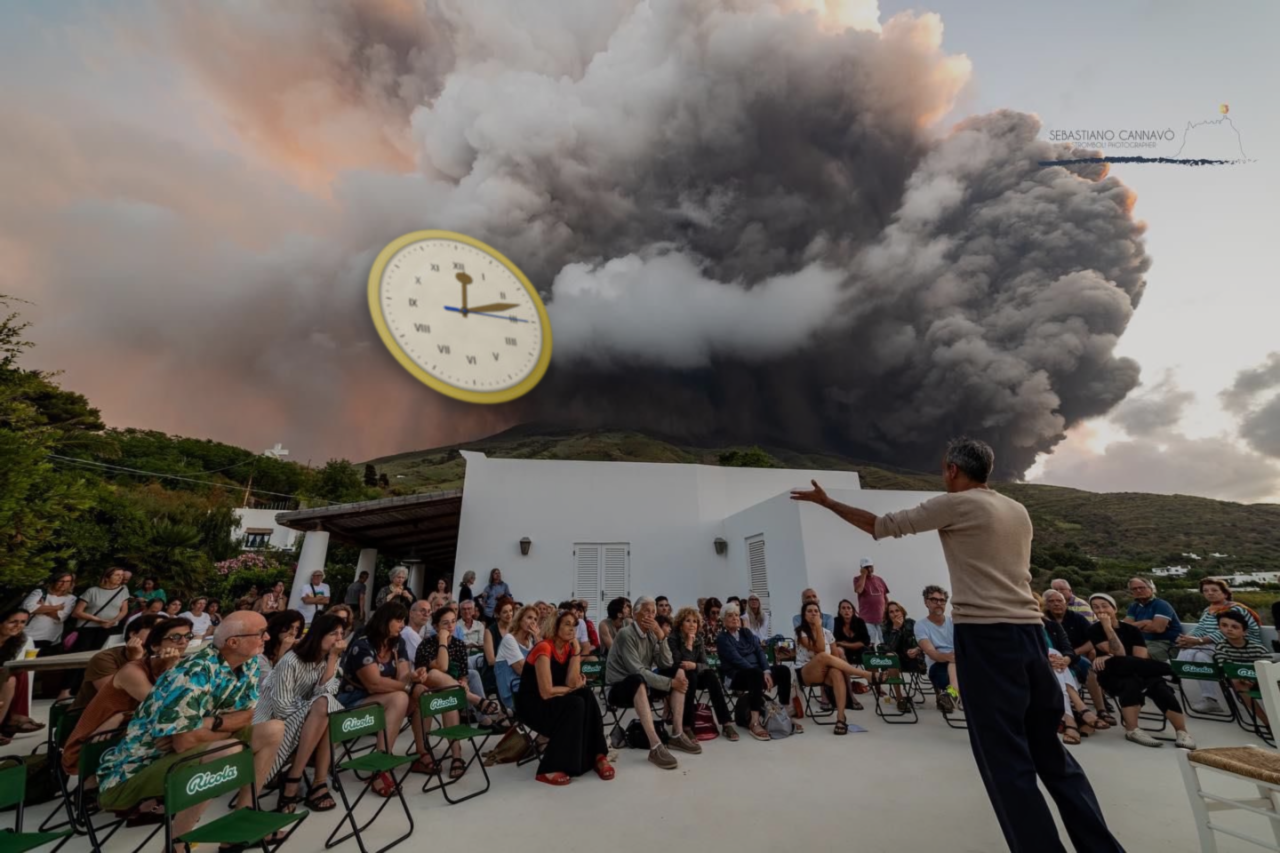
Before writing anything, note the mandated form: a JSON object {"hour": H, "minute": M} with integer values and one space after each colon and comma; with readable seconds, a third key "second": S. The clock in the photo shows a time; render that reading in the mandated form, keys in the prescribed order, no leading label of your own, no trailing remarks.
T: {"hour": 12, "minute": 12, "second": 15}
